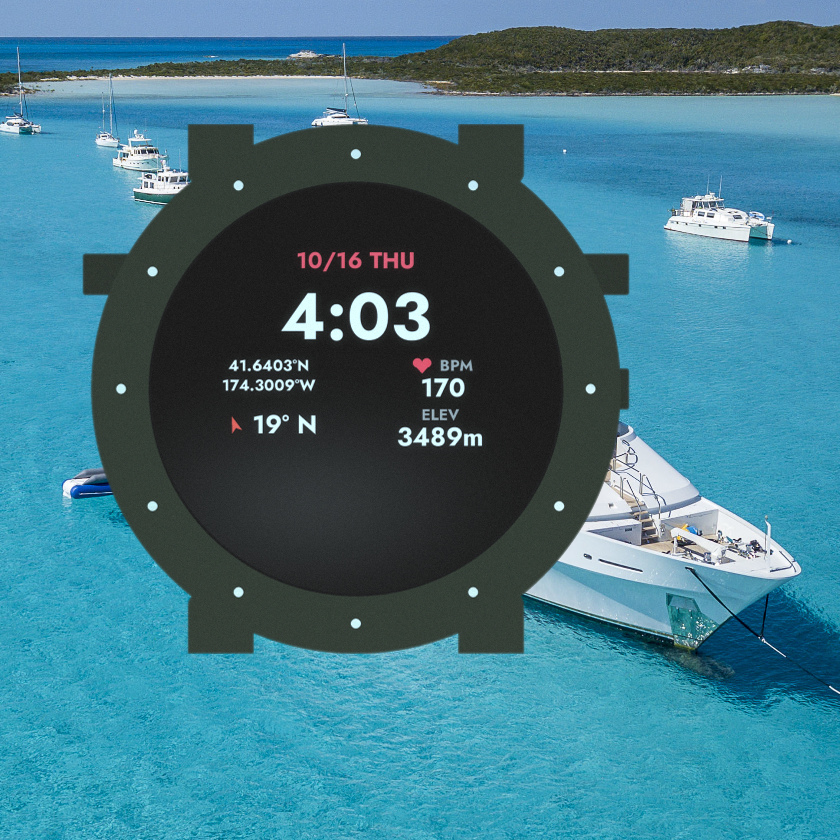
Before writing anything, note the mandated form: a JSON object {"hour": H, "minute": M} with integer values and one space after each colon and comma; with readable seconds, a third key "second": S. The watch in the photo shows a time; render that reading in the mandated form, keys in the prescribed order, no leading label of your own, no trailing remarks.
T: {"hour": 4, "minute": 3}
